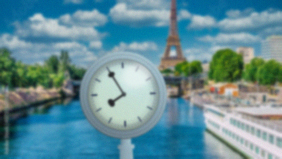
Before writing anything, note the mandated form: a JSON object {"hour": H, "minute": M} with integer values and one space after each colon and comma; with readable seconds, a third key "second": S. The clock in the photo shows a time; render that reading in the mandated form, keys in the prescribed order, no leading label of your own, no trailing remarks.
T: {"hour": 7, "minute": 55}
